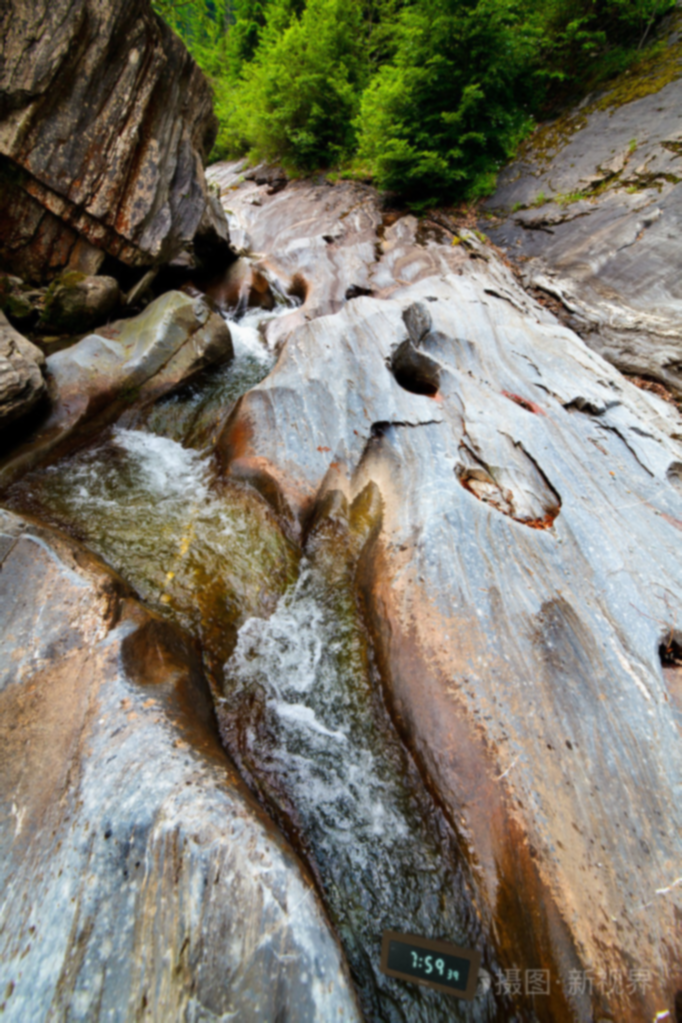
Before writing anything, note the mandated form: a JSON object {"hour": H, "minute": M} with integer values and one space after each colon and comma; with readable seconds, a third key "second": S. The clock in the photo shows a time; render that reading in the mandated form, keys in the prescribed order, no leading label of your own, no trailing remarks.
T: {"hour": 7, "minute": 59}
